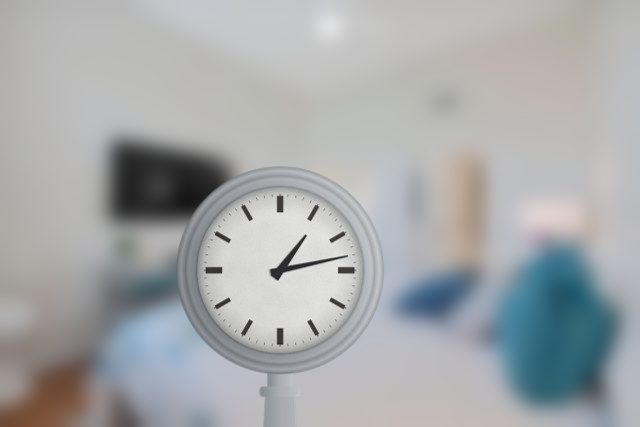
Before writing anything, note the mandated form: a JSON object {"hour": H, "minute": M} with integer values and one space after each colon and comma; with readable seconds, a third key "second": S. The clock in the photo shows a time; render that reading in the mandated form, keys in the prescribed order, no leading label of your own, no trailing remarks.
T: {"hour": 1, "minute": 13}
